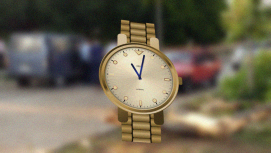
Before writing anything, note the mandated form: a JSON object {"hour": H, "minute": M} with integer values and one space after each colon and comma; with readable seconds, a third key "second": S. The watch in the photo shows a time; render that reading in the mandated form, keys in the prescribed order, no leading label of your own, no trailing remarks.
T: {"hour": 11, "minute": 2}
